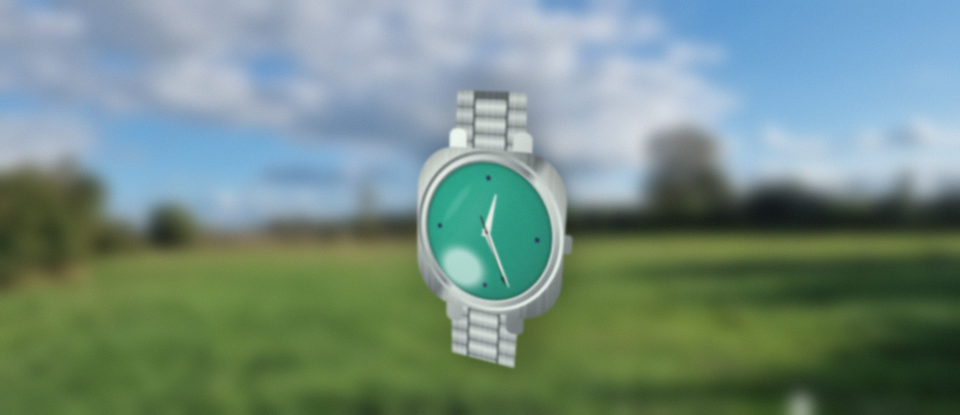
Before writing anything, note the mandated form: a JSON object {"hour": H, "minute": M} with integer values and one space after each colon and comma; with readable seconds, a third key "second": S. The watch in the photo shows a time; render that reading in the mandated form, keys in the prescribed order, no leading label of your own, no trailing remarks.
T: {"hour": 12, "minute": 25, "second": 26}
